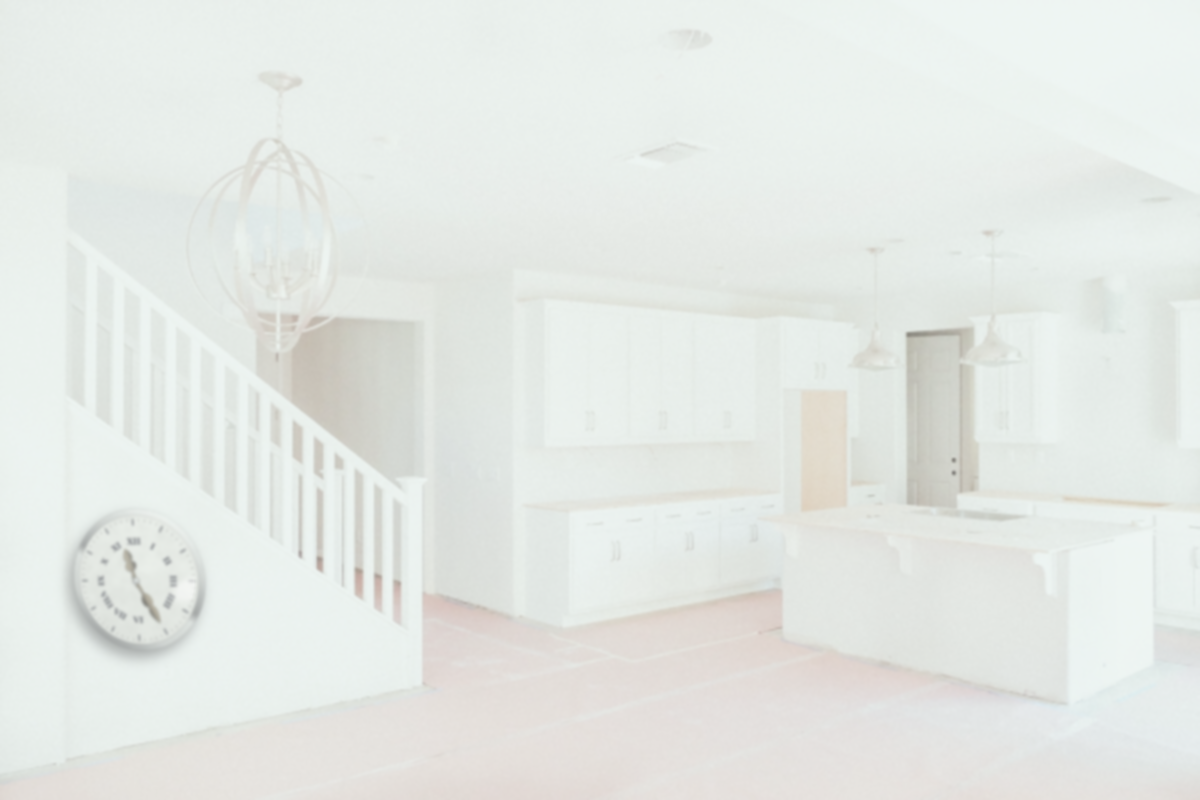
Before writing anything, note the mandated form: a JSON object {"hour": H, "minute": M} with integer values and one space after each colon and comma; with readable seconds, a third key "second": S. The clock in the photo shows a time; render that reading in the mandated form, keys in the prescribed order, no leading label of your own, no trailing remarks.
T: {"hour": 11, "minute": 25}
